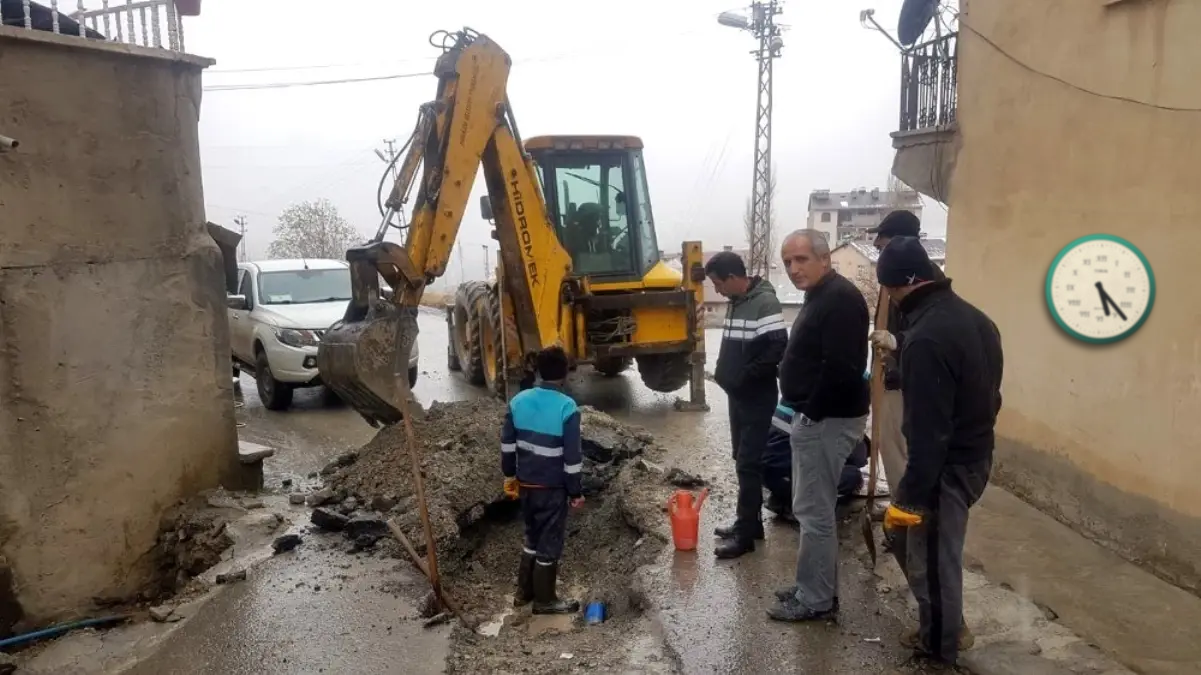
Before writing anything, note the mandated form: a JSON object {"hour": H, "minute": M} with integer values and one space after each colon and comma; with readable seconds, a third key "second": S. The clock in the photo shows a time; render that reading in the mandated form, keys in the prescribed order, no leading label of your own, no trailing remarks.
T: {"hour": 5, "minute": 23}
